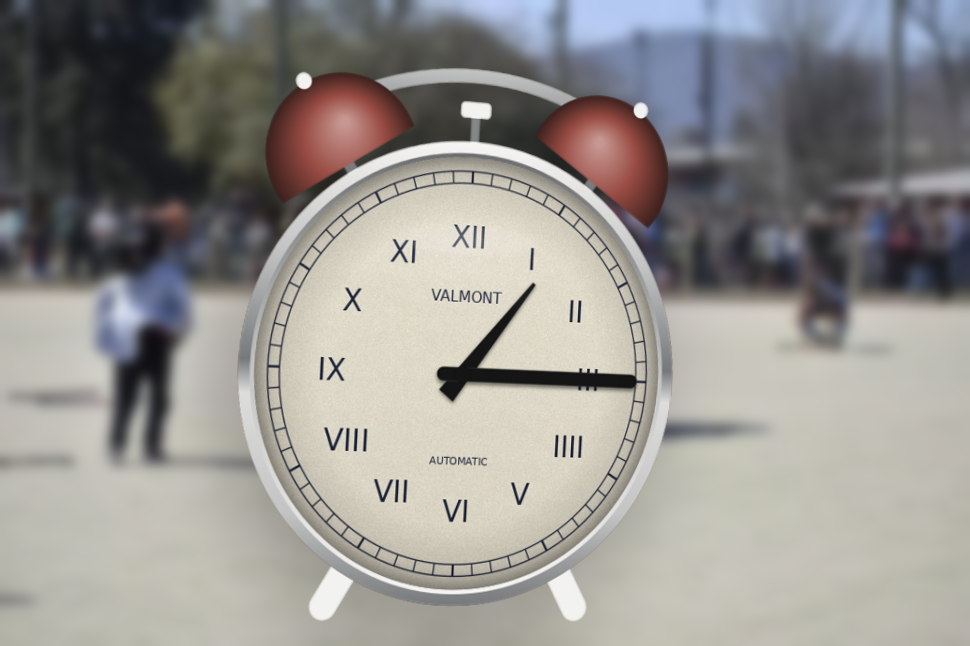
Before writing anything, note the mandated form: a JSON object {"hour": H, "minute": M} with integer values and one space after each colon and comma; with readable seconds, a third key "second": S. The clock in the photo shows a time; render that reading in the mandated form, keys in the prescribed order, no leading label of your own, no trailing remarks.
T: {"hour": 1, "minute": 15}
